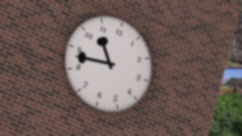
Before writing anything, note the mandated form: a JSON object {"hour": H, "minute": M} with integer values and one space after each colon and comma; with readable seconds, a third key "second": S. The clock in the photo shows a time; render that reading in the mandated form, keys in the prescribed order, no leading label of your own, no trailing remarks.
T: {"hour": 10, "minute": 43}
